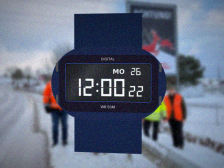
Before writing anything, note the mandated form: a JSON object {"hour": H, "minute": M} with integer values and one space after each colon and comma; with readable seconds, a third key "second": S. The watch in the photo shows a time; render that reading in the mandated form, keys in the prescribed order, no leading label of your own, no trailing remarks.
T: {"hour": 12, "minute": 0, "second": 22}
